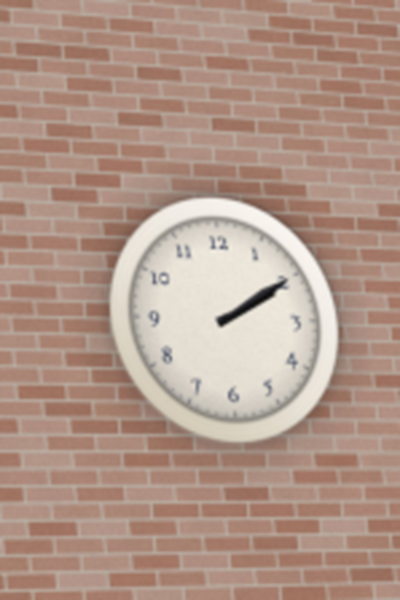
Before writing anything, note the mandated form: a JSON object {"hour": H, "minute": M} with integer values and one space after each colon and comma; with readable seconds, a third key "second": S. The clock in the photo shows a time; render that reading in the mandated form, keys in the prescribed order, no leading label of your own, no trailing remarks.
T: {"hour": 2, "minute": 10}
